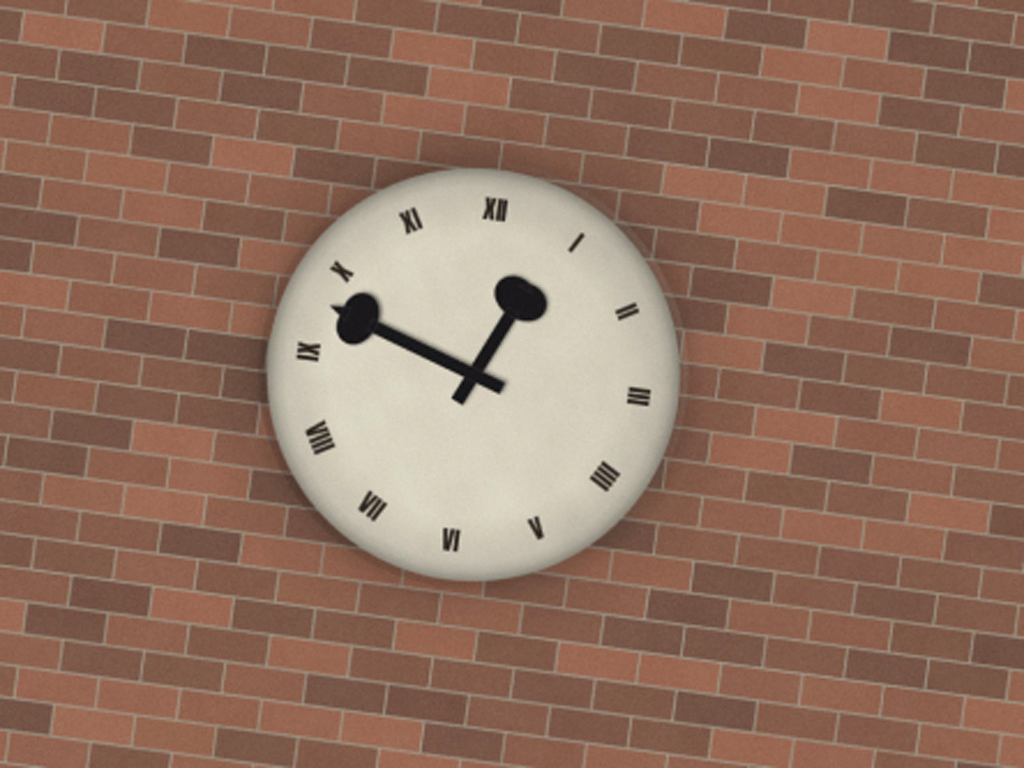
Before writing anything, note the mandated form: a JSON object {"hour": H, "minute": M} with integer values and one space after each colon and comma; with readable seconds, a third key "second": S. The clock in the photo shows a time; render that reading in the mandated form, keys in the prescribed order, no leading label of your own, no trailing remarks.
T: {"hour": 12, "minute": 48}
